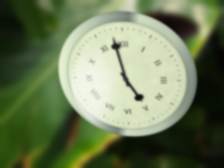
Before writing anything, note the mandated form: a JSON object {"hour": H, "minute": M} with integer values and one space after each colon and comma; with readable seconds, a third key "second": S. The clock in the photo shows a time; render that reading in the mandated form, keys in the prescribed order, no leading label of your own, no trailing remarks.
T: {"hour": 4, "minute": 58}
